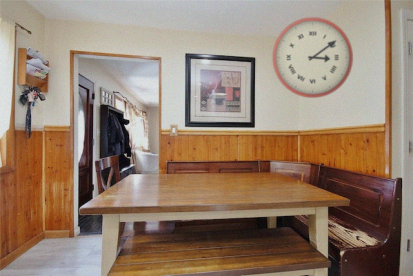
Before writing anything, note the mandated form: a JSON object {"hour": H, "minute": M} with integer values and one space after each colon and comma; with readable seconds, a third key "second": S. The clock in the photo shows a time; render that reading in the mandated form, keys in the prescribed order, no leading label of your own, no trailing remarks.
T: {"hour": 3, "minute": 9}
